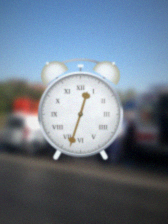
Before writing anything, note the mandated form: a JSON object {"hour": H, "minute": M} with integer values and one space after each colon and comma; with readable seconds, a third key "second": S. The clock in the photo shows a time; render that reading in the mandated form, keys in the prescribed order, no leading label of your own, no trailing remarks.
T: {"hour": 12, "minute": 33}
